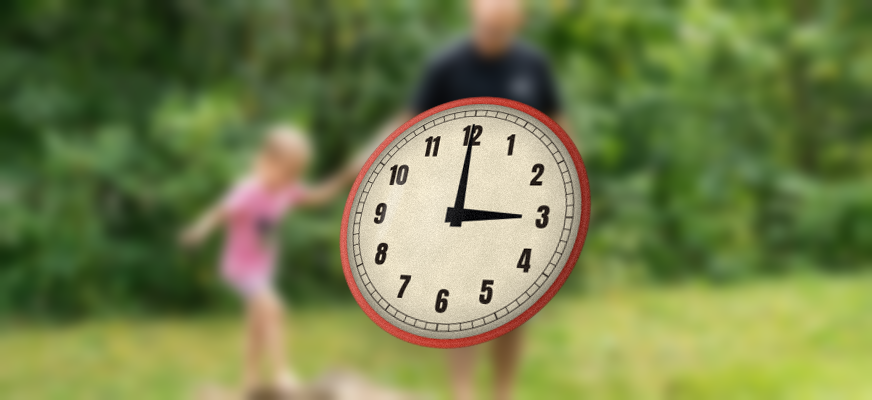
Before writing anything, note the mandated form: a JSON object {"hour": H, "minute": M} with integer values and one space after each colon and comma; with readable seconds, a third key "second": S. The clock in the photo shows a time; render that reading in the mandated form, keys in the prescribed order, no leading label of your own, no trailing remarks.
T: {"hour": 3, "minute": 0}
